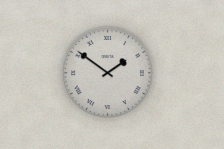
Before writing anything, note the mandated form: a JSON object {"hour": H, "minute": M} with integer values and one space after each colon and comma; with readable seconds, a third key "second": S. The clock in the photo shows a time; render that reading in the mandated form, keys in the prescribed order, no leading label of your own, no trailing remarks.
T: {"hour": 1, "minute": 51}
